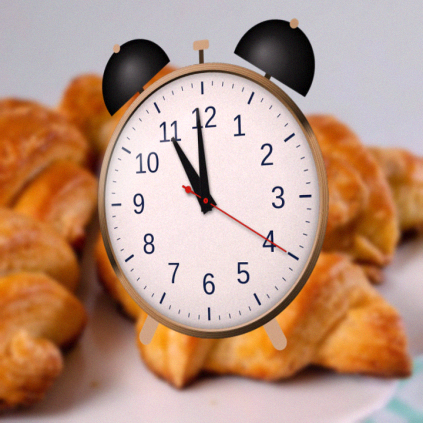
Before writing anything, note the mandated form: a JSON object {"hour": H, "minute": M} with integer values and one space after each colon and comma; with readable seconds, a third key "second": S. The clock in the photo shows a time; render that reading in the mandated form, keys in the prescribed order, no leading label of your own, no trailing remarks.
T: {"hour": 10, "minute": 59, "second": 20}
